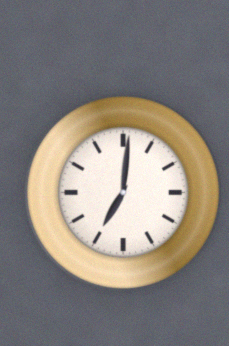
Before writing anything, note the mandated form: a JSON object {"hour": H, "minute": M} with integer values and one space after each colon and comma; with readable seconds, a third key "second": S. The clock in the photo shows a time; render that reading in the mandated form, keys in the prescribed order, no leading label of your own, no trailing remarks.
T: {"hour": 7, "minute": 1}
